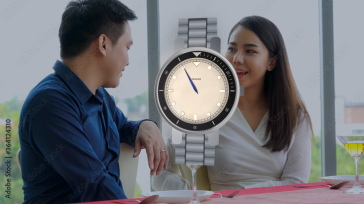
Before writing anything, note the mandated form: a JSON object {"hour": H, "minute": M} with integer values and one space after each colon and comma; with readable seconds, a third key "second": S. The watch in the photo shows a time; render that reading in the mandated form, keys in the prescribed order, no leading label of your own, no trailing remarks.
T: {"hour": 10, "minute": 55}
